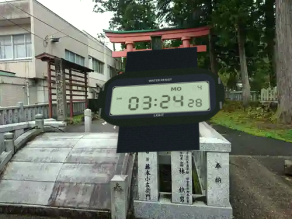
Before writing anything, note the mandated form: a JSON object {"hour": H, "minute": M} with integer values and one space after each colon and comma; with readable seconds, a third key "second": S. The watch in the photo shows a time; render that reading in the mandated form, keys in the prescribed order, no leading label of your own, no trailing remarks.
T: {"hour": 3, "minute": 24, "second": 28}
